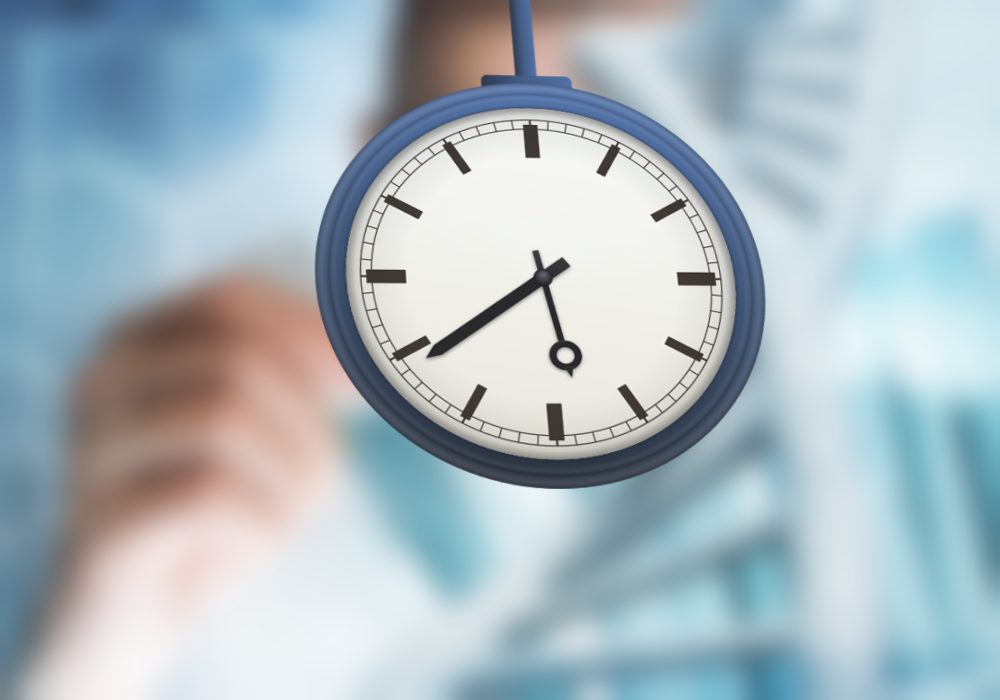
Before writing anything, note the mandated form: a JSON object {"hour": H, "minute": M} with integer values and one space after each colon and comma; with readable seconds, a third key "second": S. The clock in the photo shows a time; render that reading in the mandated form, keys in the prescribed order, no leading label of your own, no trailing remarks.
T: {"hour": 5, "minute": 39}
